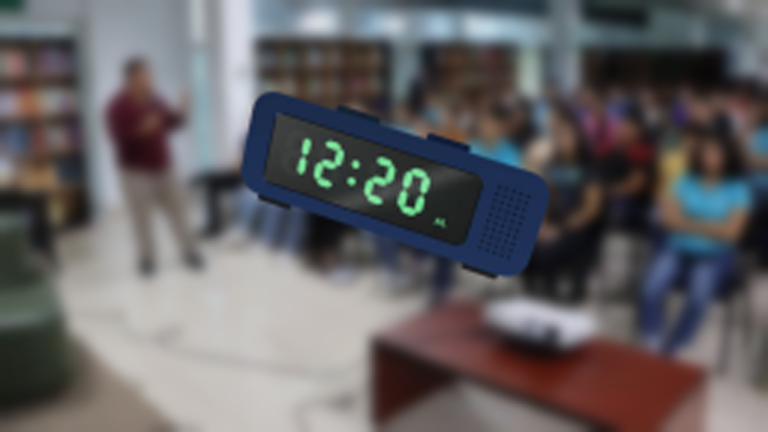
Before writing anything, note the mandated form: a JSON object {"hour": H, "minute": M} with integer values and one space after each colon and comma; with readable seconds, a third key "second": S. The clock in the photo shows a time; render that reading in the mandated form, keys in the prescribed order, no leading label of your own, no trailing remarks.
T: {"hour": 12, "minute": 20}
